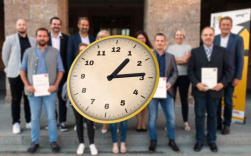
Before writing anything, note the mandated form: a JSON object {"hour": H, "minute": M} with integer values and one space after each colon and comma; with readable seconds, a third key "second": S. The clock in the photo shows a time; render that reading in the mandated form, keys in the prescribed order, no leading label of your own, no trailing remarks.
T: {"hour": 1, "minute": 14}
